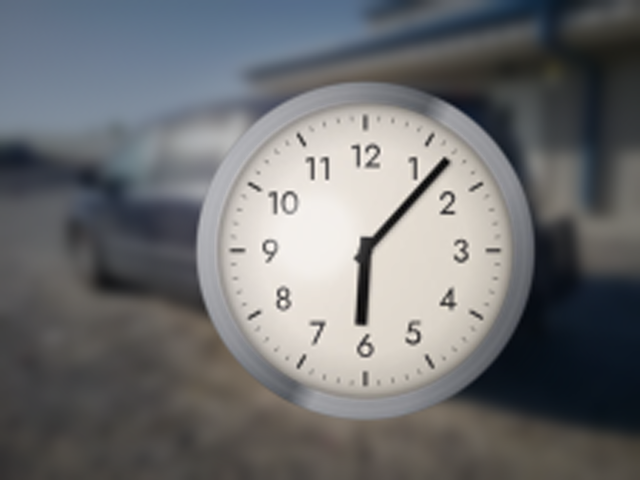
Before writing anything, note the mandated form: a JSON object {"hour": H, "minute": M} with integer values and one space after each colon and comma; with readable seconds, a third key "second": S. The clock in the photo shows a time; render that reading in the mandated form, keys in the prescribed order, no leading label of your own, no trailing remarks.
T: {"hour": 6, "minute": 7}
